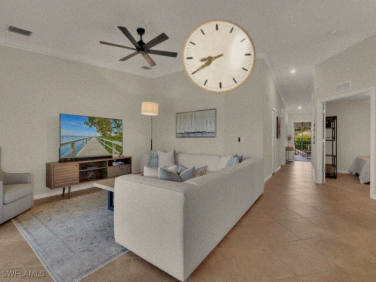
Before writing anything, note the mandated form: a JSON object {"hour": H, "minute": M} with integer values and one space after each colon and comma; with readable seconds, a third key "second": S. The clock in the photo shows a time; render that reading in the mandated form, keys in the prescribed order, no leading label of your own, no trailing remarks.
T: {"hour": 8, "minute": 40}
